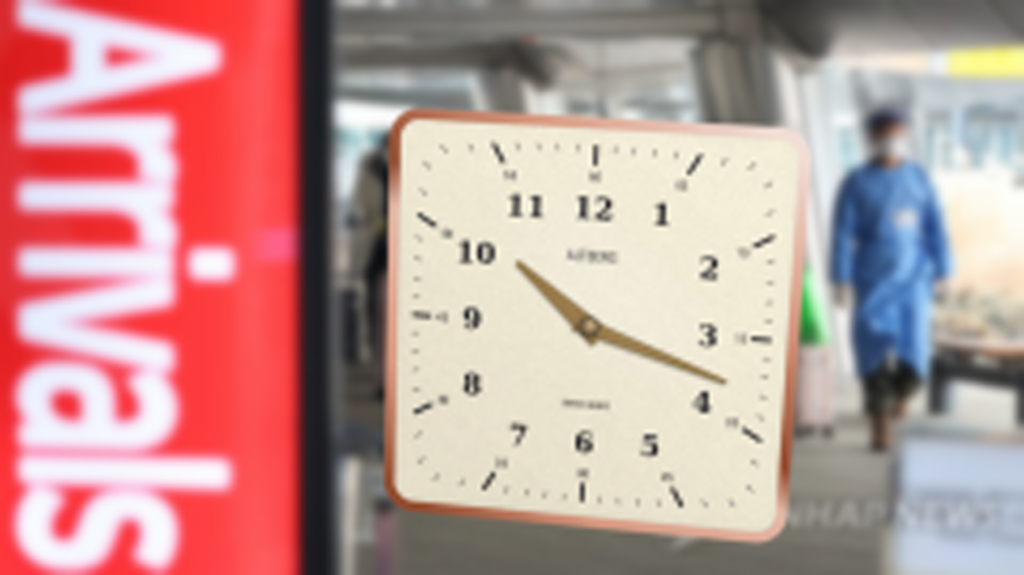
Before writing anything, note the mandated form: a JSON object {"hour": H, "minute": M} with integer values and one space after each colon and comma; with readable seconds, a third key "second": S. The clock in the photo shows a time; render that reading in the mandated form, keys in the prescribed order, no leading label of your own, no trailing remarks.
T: {"hour": 10, "minute": 18}
